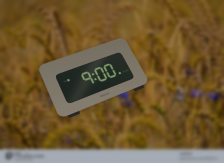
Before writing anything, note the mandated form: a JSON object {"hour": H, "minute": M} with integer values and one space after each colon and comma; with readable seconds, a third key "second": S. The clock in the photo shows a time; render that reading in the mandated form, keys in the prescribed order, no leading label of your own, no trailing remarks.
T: {"hour": 9, "minute": 0}
